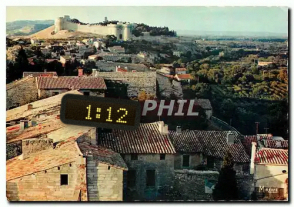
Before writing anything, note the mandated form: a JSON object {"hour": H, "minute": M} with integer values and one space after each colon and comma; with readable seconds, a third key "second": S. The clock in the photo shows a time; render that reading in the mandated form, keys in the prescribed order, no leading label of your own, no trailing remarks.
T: {"hour": 1, "minute": 12}
